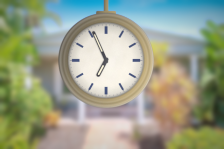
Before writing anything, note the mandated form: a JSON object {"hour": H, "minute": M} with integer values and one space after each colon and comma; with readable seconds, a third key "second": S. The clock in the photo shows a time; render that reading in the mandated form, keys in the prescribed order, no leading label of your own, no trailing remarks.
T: {"hour": 6, "minute": 56}
